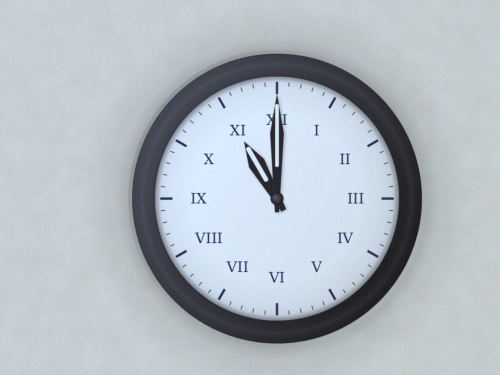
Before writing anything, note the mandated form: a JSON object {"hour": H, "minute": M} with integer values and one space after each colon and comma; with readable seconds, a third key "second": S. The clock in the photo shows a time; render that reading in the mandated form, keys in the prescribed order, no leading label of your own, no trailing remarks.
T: {"hour": 11, "minute": 0}
